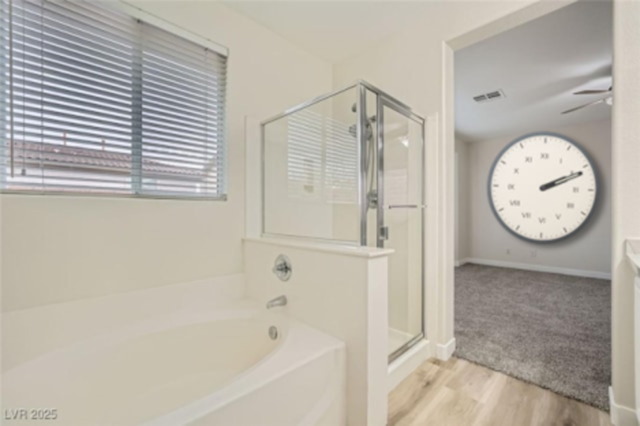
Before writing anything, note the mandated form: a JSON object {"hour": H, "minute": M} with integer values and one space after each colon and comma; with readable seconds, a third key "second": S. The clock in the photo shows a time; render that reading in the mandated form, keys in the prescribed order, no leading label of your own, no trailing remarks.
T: {"hour": 2, "minute": 11}
